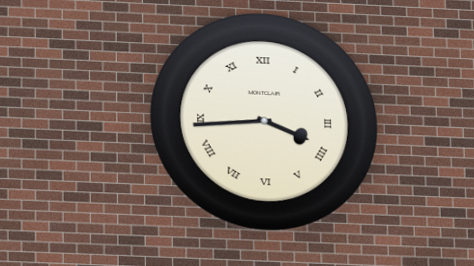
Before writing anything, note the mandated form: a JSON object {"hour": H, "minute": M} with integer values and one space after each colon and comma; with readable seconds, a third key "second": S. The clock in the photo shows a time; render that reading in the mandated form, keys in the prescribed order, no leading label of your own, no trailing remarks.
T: {"hour": 3, "minute": 44}
